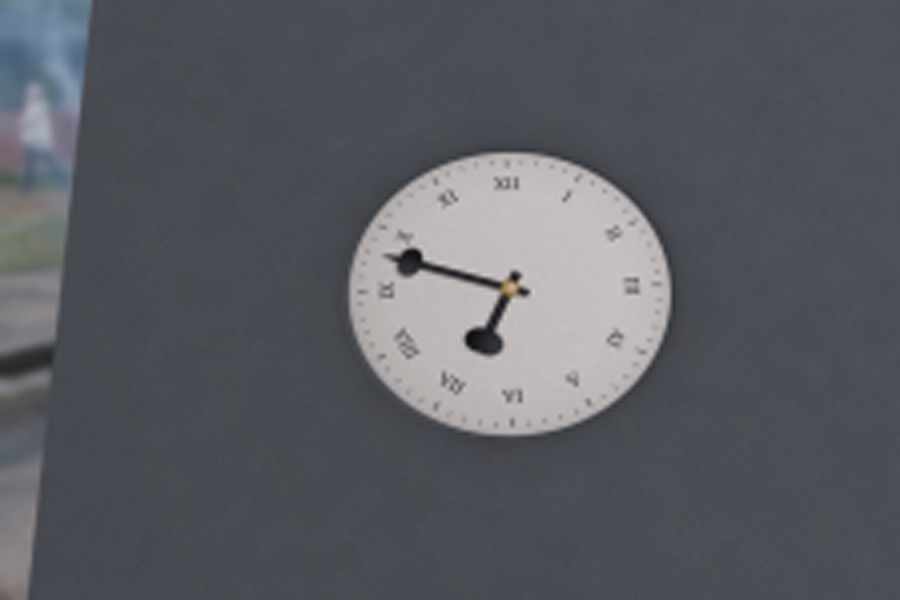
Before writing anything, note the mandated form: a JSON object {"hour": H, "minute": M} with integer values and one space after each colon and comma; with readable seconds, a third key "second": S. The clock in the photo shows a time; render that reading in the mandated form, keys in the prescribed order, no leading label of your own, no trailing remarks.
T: {"hour": 6, "minute": 48}
